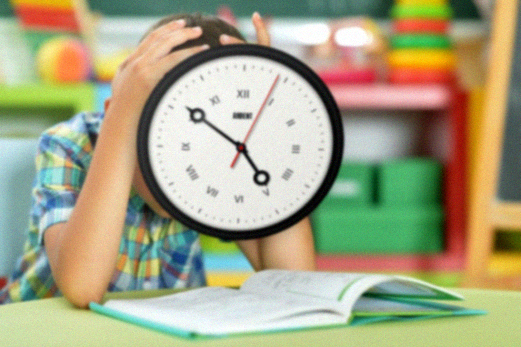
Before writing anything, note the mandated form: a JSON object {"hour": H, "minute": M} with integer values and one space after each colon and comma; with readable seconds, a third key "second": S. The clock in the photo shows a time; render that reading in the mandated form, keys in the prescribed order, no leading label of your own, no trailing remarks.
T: {"hour": 4, "minute": 51, "second": 4}
